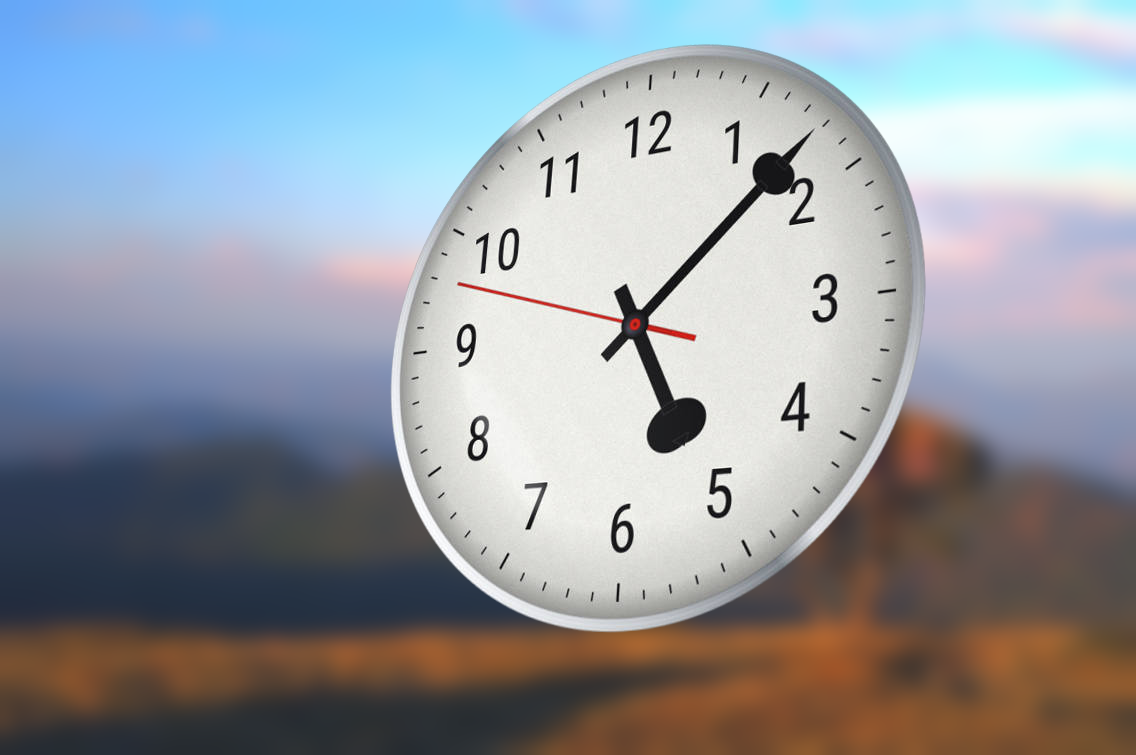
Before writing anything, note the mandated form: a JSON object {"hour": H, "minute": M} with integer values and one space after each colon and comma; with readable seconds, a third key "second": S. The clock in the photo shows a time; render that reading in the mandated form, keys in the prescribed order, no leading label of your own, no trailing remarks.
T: {"hour": 5, "minute": 7, "second": 48}
